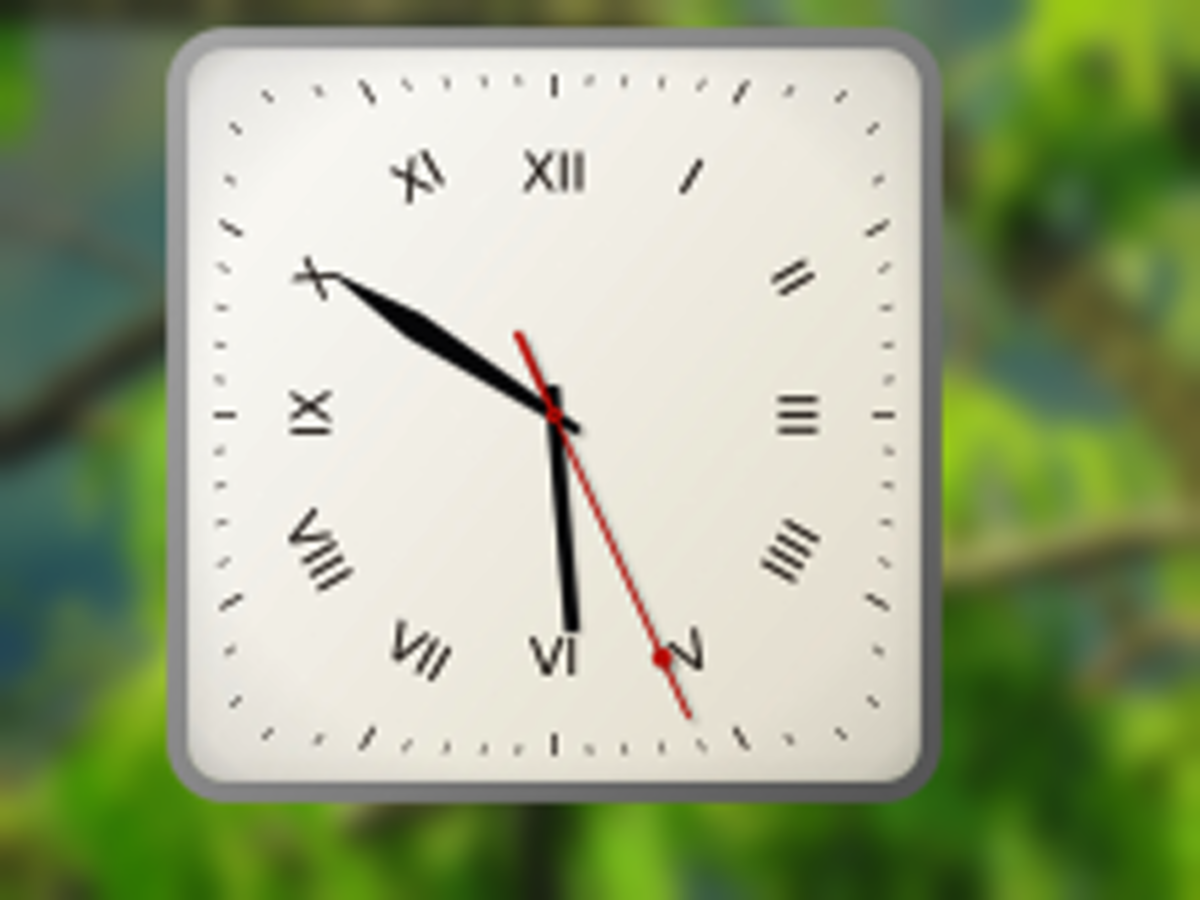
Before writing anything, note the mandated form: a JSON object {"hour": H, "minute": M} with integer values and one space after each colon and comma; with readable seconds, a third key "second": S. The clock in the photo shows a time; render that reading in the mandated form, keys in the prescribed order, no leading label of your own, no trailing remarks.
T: {"hour": 5, "minute": 50, "second": 26}
